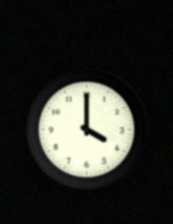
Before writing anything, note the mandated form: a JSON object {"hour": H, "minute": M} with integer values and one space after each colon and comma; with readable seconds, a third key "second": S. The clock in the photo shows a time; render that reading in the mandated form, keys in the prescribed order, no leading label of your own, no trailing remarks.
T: {"hour": 4, "minute": 0}
